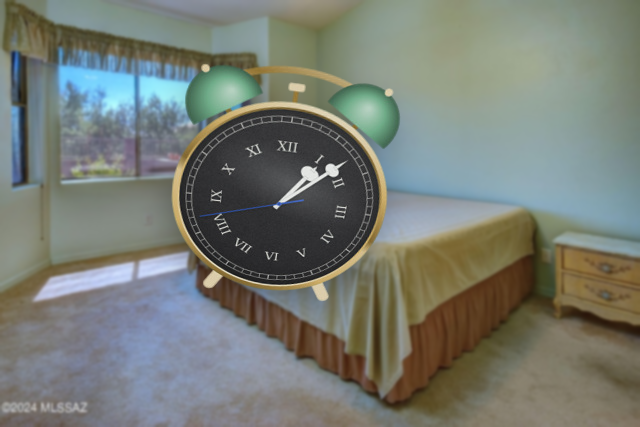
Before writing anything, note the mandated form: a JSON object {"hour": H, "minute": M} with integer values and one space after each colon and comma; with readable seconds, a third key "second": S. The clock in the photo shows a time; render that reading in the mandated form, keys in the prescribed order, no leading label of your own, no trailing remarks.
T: {"hour": 1, "minute": 7, "second": 42}
